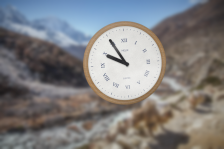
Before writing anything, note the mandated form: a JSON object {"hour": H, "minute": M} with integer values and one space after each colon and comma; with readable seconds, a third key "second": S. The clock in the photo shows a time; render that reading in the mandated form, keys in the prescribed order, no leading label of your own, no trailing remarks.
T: {"hour": 9, "minute": 55}
